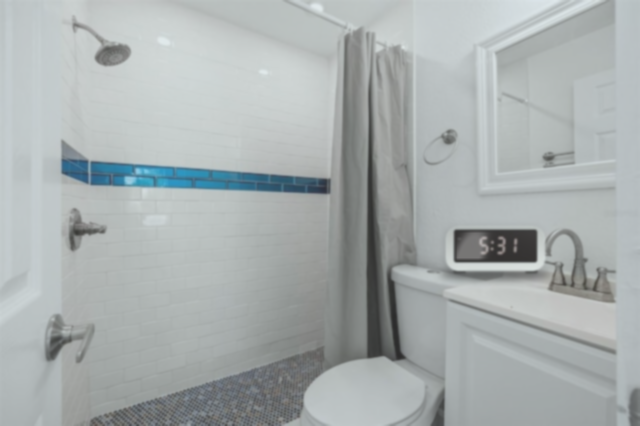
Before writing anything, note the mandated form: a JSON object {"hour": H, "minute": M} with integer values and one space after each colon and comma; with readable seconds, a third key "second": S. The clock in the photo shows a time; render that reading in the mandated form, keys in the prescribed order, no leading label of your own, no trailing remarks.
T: {"hour": 5, "minute": 31}
